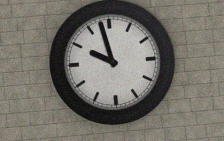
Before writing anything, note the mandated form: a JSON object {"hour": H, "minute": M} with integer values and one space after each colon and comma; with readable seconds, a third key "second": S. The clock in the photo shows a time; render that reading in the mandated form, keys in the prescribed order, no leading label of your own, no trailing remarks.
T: {"hour": 9, "minute": 58}
